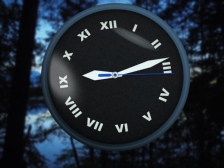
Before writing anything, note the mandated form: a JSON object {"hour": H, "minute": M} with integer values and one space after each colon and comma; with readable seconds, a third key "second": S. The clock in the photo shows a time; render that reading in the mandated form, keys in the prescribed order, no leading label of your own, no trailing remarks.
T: {"hour": 9, "minute": 13, "second": 16}
